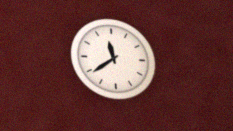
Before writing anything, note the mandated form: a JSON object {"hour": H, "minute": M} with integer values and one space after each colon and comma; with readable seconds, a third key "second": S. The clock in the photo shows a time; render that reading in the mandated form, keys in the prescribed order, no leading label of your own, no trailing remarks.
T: {"hour": 11, "minute": 39}
